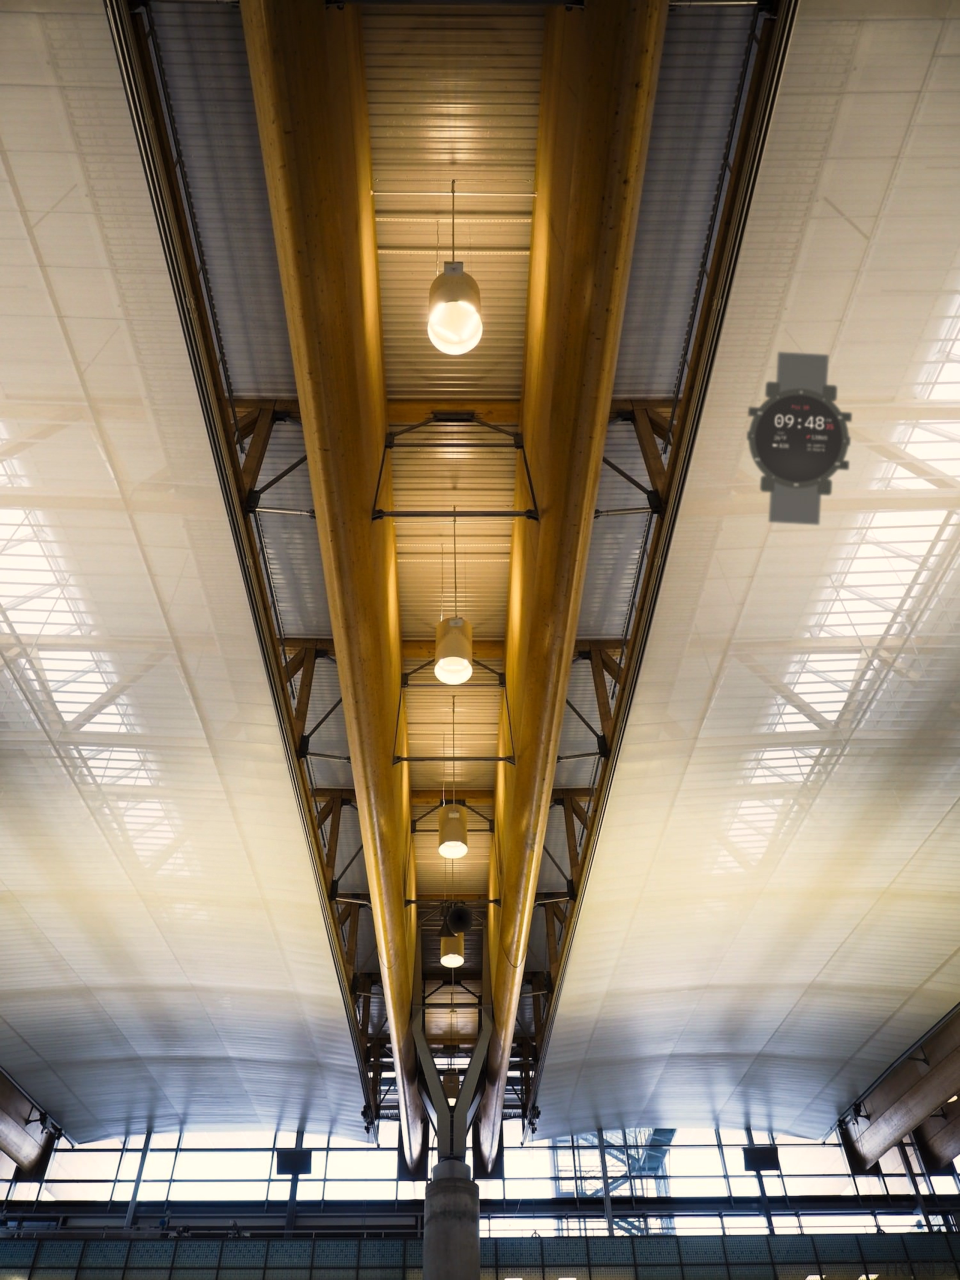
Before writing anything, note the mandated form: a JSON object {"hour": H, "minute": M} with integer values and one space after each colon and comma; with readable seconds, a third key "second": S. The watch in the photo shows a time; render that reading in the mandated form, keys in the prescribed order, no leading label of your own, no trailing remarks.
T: {"hour": 9, "minute": 48}
